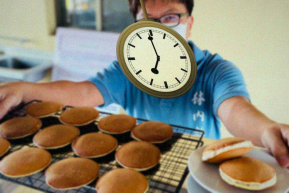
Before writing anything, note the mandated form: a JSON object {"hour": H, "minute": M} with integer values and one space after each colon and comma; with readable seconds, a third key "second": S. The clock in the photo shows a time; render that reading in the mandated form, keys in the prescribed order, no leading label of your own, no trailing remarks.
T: {"hour": 6, "minute": 59}
